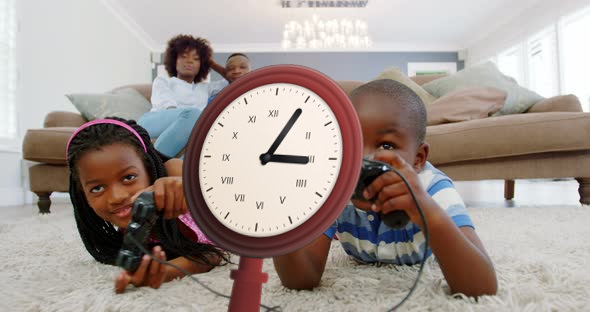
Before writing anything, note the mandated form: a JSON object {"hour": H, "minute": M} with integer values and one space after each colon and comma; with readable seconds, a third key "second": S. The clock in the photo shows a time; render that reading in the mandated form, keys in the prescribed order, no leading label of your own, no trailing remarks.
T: {"hour": 3, "minute": 5}
